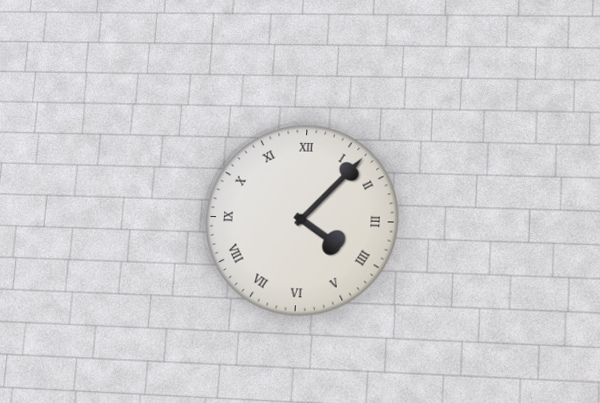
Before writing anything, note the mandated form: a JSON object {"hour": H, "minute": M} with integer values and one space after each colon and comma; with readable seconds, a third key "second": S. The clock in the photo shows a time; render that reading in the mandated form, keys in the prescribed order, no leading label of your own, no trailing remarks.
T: {"hour": 4, "minute": 7}
